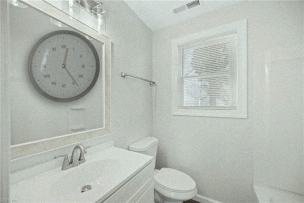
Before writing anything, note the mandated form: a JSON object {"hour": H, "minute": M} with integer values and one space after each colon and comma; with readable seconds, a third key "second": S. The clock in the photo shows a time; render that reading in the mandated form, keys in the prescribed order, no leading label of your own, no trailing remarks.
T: {"hour": 12, "minute": 24}
